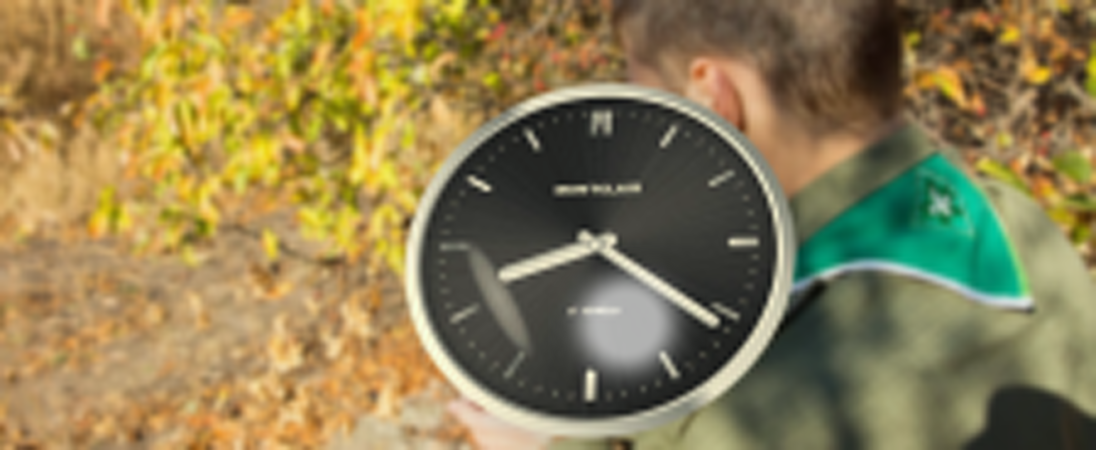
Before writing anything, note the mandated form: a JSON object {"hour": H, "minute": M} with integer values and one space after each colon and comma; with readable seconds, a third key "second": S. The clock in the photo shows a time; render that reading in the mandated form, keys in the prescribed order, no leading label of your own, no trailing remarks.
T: {"hour": 8, "minute": 21}
